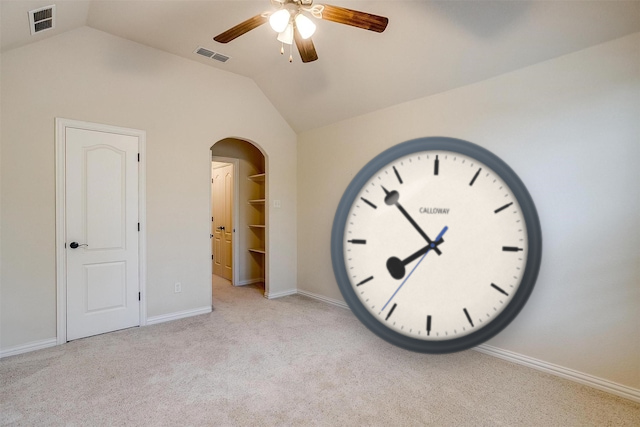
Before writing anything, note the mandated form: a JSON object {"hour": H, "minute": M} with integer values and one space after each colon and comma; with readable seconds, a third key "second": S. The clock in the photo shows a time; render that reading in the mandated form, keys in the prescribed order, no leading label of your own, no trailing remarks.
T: {"hour": 7, "minute": 52, "second": 36}
